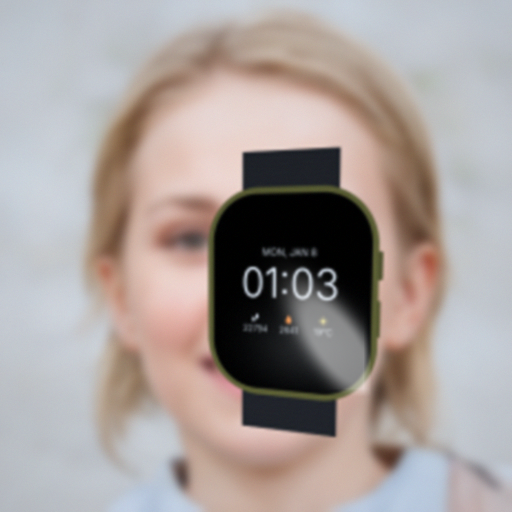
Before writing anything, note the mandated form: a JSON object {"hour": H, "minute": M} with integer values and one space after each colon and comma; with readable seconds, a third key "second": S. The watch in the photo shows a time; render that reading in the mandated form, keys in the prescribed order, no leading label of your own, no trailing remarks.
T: {"hour": 1, "minute": 3}
